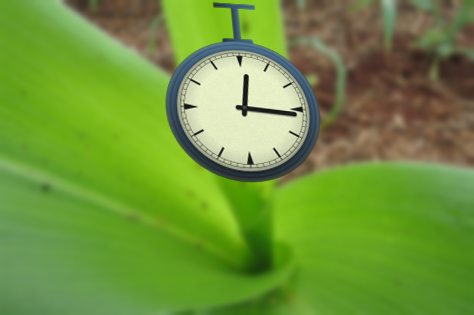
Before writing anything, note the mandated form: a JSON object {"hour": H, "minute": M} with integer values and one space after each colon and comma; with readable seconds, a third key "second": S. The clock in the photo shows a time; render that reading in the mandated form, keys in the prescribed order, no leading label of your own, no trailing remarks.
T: {"hour": 12, "minute": 16}
